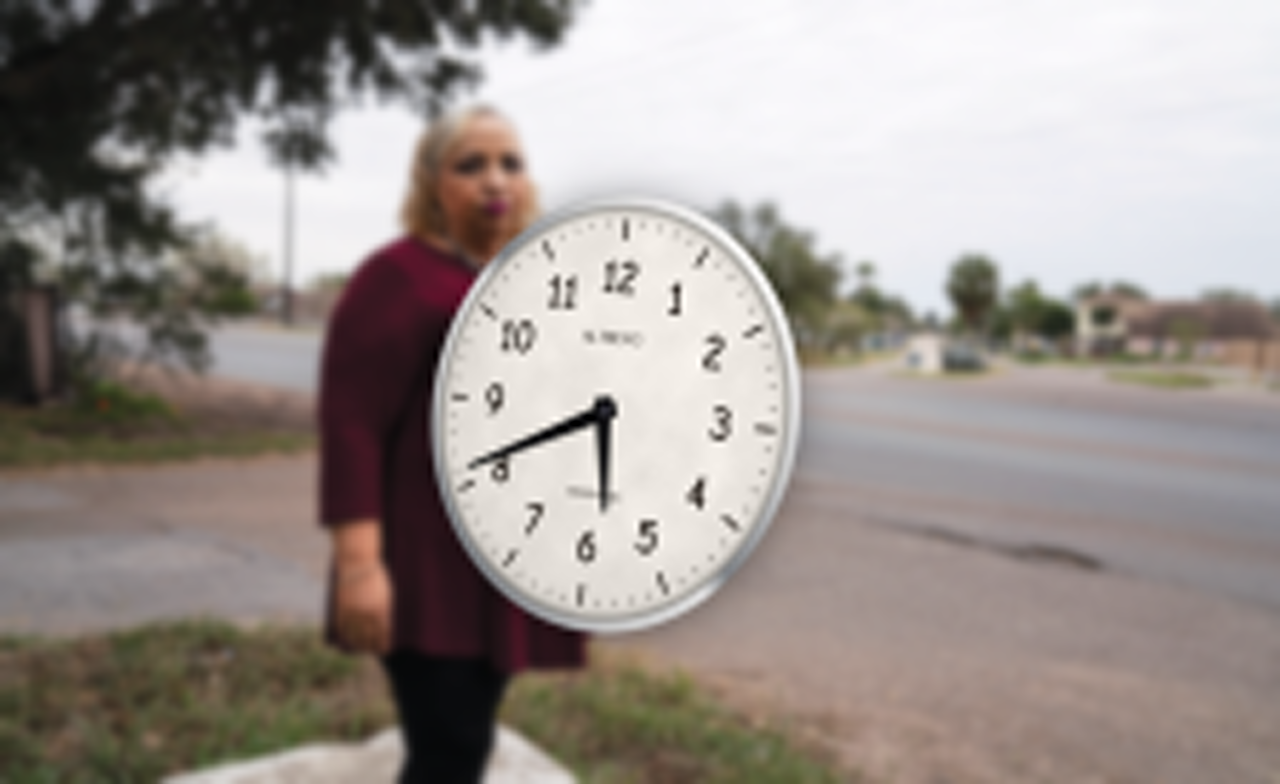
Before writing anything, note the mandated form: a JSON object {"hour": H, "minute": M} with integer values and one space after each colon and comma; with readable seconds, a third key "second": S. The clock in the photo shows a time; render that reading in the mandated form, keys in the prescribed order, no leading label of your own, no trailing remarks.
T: {"hour": 5, "minute": 41}
